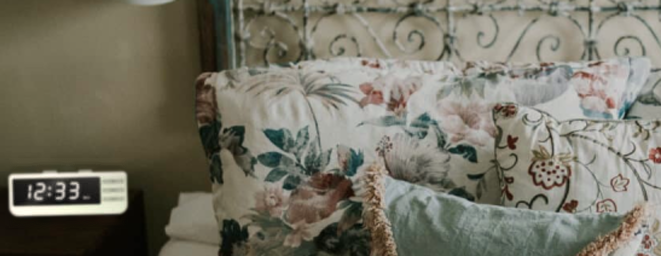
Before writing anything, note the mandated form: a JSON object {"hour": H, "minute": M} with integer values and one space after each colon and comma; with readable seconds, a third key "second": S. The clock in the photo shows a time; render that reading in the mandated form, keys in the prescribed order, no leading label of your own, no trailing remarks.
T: {"hour": 12, "minute": 33}
